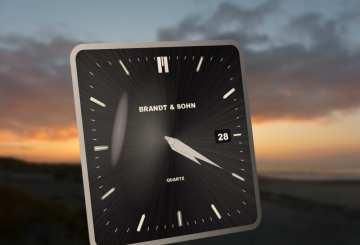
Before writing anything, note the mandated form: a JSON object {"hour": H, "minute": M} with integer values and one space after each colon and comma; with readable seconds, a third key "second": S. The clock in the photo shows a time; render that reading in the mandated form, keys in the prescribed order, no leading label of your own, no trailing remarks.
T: {"hour": 4, "minute": 20}
